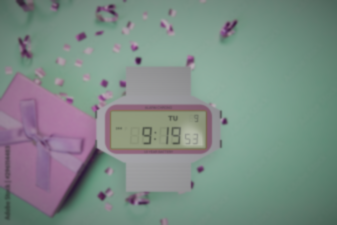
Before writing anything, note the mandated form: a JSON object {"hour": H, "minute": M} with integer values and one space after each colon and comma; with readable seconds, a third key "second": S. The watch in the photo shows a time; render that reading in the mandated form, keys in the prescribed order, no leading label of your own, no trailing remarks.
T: {"hour": 9, "minute": 19, "second": 53}
